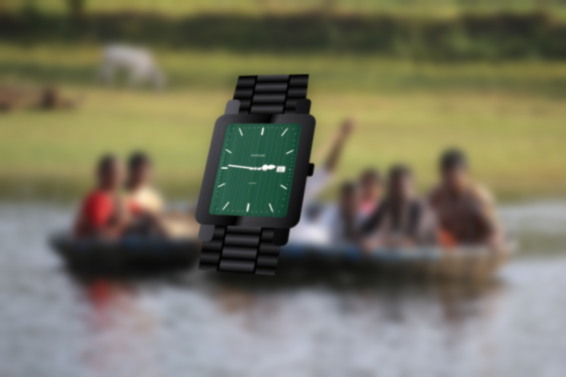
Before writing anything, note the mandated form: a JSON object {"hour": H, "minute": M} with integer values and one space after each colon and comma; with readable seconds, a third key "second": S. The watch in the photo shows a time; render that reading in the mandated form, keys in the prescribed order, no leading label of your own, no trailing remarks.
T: {"hour": 2, "minute": 46}
